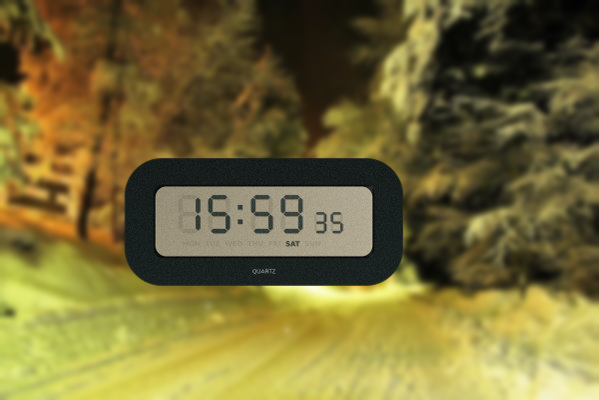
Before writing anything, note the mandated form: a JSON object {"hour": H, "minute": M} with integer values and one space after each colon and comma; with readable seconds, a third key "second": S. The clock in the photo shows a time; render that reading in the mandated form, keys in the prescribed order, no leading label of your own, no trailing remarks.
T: {"hour": 15, "minute": 59, "second": 35}
